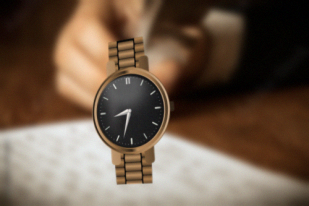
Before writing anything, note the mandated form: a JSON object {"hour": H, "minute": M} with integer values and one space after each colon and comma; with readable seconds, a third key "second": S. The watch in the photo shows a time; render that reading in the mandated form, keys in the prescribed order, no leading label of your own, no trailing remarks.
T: {"hour": 8, "minute": 33}
